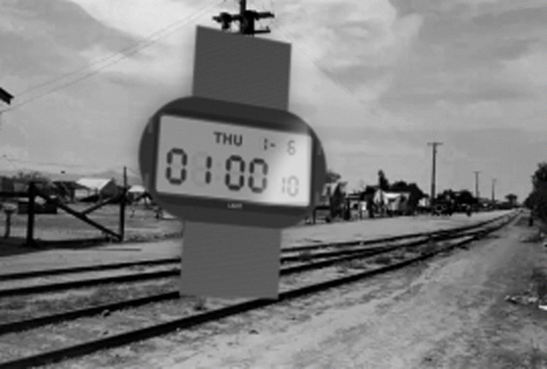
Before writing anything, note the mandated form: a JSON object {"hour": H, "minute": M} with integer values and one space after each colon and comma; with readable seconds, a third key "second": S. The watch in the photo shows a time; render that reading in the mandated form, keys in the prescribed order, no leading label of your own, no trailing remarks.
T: {"hour": 1, "minute": 0, "second": 10}
